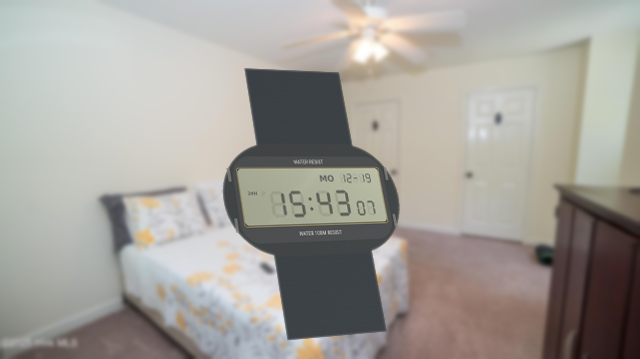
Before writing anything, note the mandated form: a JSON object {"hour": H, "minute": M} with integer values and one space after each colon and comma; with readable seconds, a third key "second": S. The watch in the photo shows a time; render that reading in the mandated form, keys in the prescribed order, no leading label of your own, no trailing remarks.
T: {"hour": 15, "minute": 43, "second": 7}
